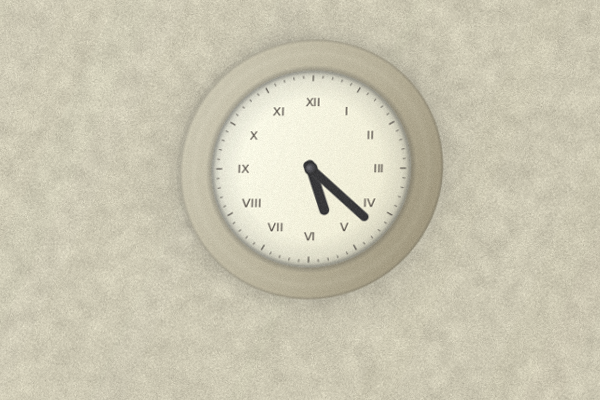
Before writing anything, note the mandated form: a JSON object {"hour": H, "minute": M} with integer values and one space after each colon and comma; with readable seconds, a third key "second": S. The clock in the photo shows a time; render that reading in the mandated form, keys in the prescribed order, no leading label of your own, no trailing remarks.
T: {"hour": 5, "minute": 22}
